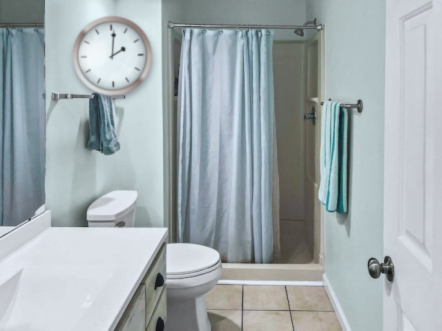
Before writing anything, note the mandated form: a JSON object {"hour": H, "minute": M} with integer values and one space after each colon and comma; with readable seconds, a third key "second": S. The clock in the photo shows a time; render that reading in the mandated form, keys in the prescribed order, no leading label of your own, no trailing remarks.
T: {"hour": 2, "minute": 1}
